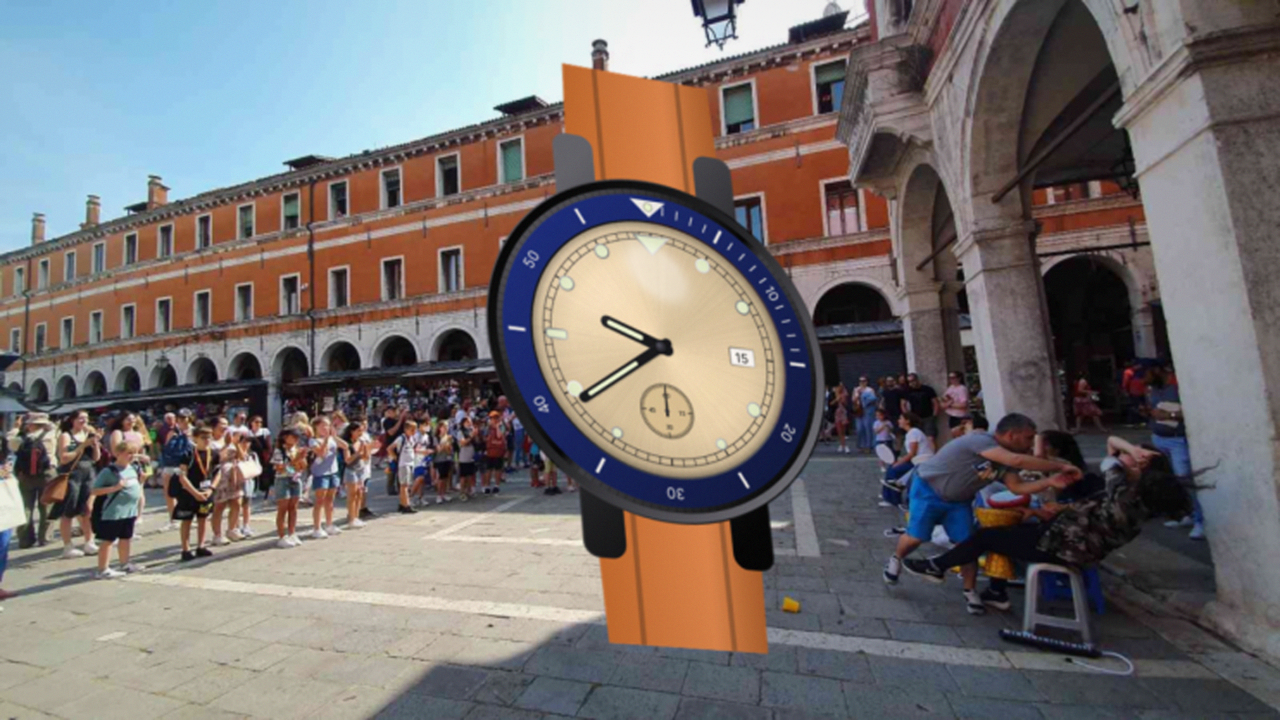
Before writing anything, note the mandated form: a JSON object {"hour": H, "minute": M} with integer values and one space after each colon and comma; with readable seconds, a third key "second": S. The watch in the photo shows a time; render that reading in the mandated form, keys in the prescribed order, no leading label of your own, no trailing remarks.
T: {"hour": 9, "minute": 39}
